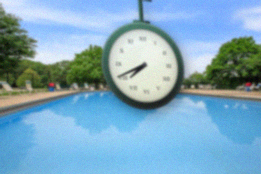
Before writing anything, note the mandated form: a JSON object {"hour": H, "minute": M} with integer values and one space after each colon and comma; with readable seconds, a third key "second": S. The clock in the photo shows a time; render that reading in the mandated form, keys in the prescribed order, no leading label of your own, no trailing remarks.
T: {"hour": 7, "minute": 41}
